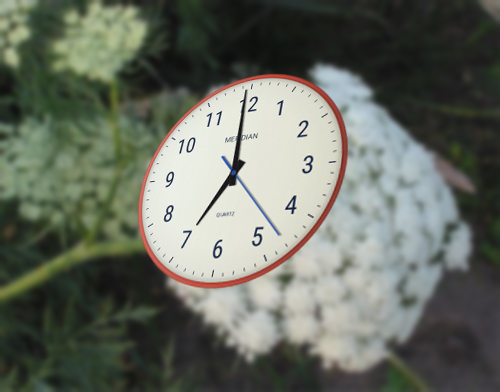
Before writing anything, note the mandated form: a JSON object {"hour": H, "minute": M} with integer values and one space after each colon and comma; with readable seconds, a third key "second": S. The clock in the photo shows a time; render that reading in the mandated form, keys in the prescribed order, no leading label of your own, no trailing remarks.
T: {"hour": 6, "minute": 59, "second": 23}
